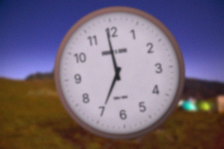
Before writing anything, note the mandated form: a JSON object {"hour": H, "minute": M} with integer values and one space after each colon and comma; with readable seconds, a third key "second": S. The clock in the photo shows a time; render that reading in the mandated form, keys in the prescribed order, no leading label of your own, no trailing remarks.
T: {"hour": 6, "minute": 59}
